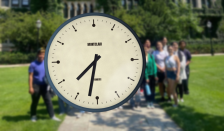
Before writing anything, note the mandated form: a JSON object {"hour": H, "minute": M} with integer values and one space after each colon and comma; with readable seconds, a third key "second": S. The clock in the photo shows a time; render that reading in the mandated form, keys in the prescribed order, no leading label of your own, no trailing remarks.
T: {"hour": 7, "minute": 32}
